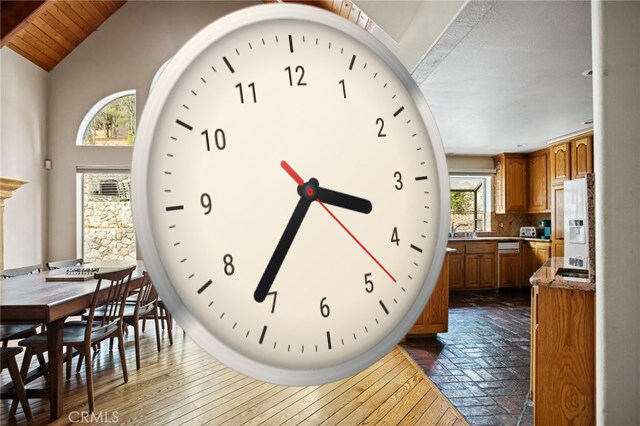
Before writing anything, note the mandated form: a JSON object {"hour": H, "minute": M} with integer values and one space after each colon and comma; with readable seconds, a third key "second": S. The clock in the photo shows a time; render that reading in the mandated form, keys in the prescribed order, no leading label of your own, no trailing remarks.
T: {"hour": 3, "minute": 36, "second": 23}
